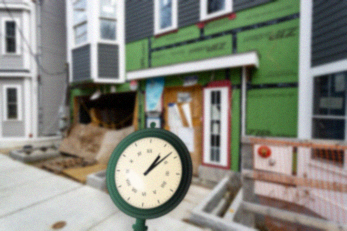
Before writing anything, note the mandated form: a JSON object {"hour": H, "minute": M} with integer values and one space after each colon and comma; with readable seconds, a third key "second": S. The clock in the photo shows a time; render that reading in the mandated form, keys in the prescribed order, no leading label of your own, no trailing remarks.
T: {"hour": 1, "minute": 8}
